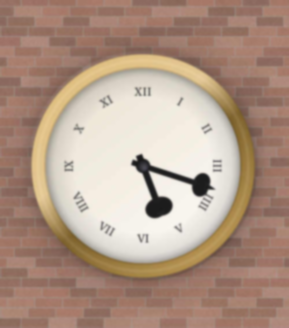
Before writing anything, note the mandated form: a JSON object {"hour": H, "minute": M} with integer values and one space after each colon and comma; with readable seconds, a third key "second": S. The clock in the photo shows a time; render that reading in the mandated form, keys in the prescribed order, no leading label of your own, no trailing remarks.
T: {"hour": 5, "minute": 18}
